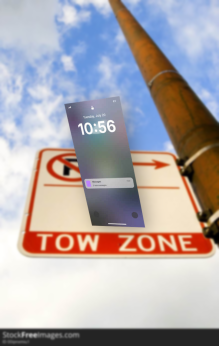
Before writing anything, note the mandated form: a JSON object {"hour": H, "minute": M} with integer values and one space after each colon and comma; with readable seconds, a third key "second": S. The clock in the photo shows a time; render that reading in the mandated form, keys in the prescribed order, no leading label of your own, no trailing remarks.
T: {"hour": 10, "minute": 56}
